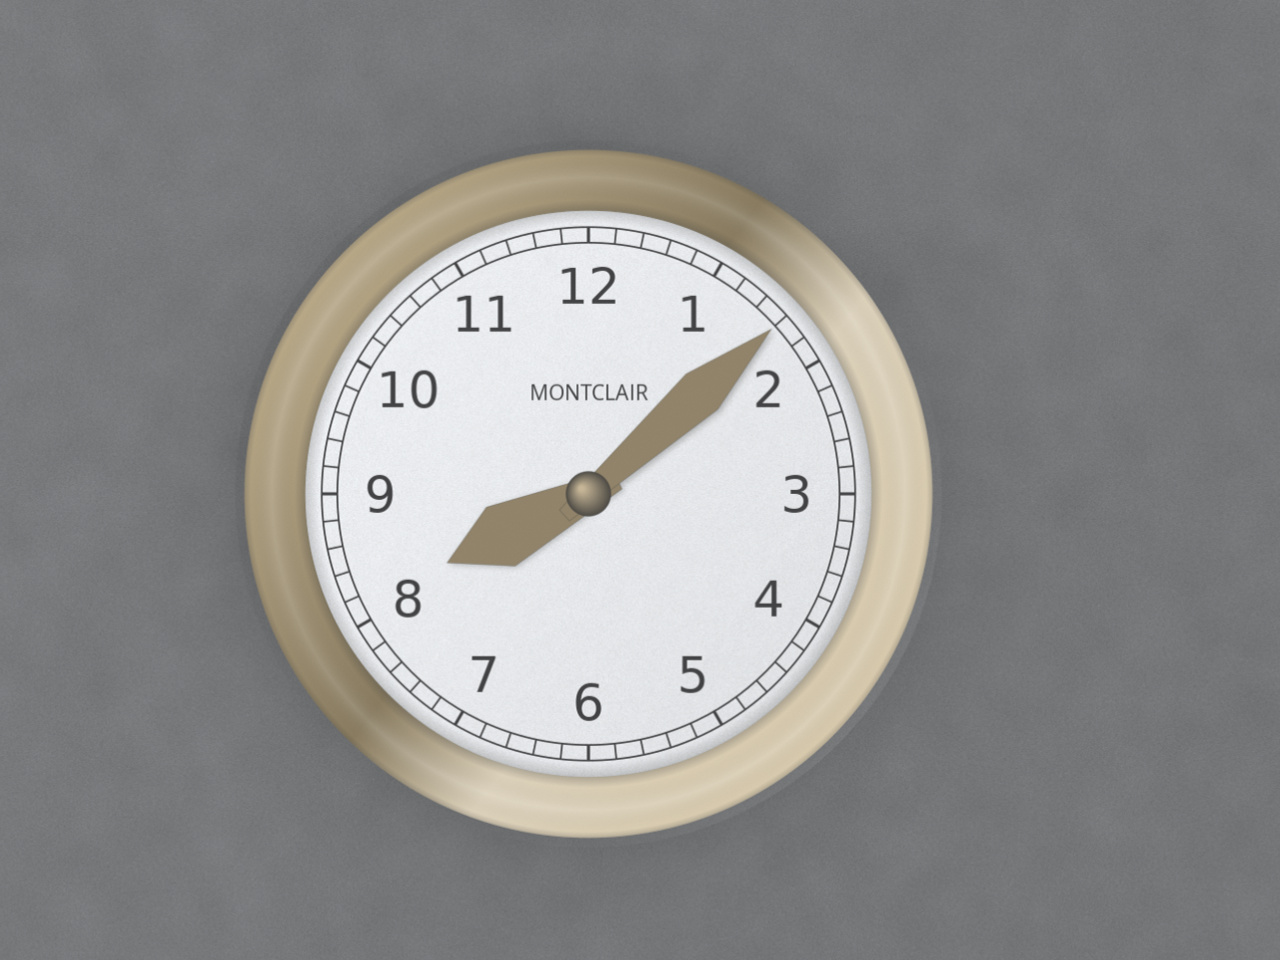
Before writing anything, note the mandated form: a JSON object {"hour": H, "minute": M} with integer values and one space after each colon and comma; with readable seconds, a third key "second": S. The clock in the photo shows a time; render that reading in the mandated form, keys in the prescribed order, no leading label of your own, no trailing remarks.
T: {"hour": 8, "minute": 8}
